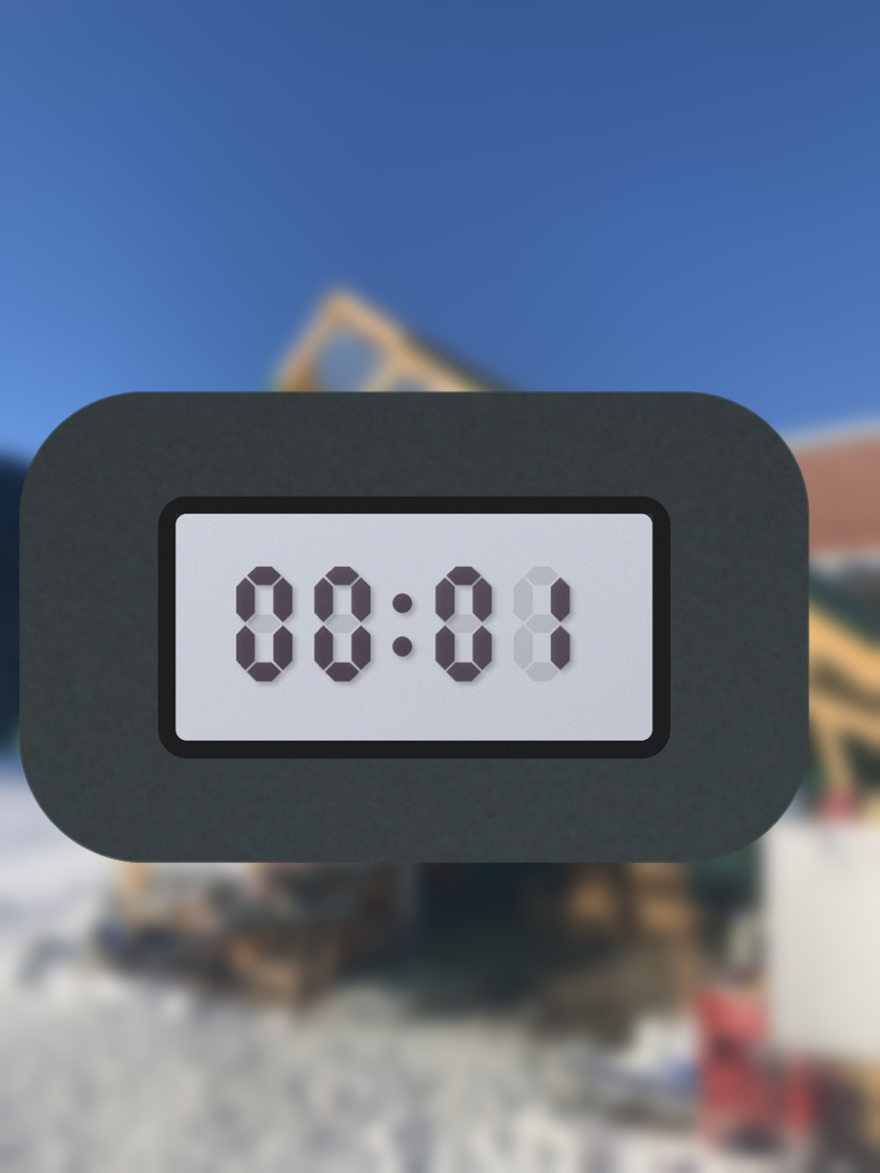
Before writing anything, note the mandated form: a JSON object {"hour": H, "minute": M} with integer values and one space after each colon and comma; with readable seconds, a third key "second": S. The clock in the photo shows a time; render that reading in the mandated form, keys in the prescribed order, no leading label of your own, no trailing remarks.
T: {"hour": 0, "minute": 1}
